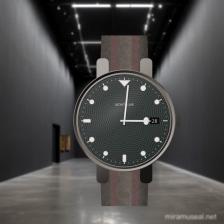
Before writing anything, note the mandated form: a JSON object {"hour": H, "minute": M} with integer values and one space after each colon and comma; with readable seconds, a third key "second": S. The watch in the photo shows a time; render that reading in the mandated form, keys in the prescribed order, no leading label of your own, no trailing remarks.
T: {"hour": 3, "minute": 1}
